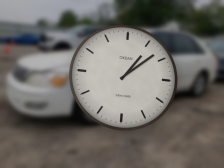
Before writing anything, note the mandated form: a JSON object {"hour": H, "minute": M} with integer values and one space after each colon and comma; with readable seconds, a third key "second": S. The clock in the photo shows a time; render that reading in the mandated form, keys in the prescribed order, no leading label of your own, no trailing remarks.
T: {"hour": 1, "minute": 8}
